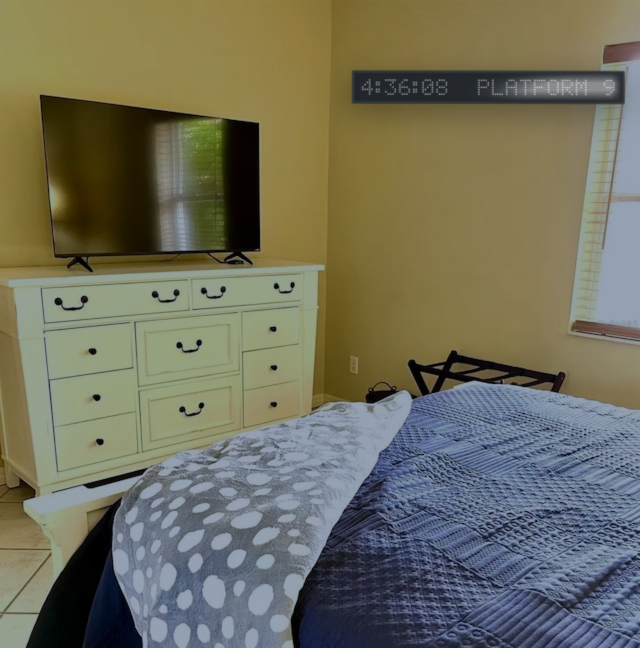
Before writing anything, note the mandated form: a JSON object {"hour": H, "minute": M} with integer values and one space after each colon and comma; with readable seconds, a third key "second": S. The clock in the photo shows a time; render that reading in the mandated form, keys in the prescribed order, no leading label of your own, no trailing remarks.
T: {"hour": 4, "minute": 36, "second": 8}
